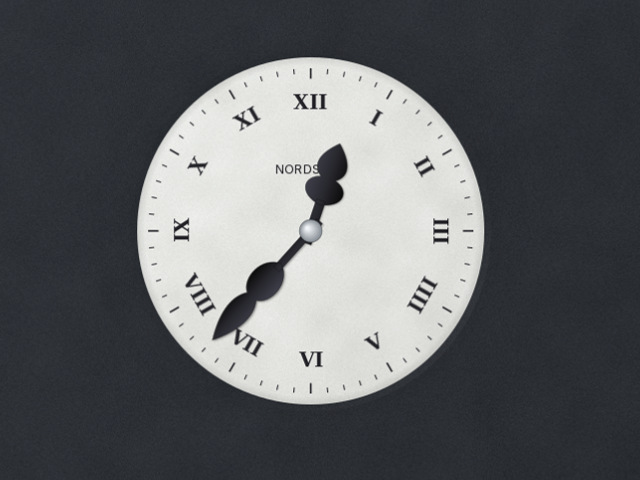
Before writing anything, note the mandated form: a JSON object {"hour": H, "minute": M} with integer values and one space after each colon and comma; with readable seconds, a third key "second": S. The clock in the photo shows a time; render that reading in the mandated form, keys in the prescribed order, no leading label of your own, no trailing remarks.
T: {"hour": 12, "minute": 37}
